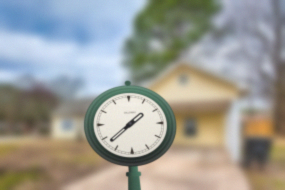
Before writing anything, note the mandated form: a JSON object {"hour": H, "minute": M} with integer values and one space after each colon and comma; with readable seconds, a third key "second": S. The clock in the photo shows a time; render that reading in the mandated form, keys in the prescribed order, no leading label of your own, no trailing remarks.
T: {"hour": 1, "minute": 38}
